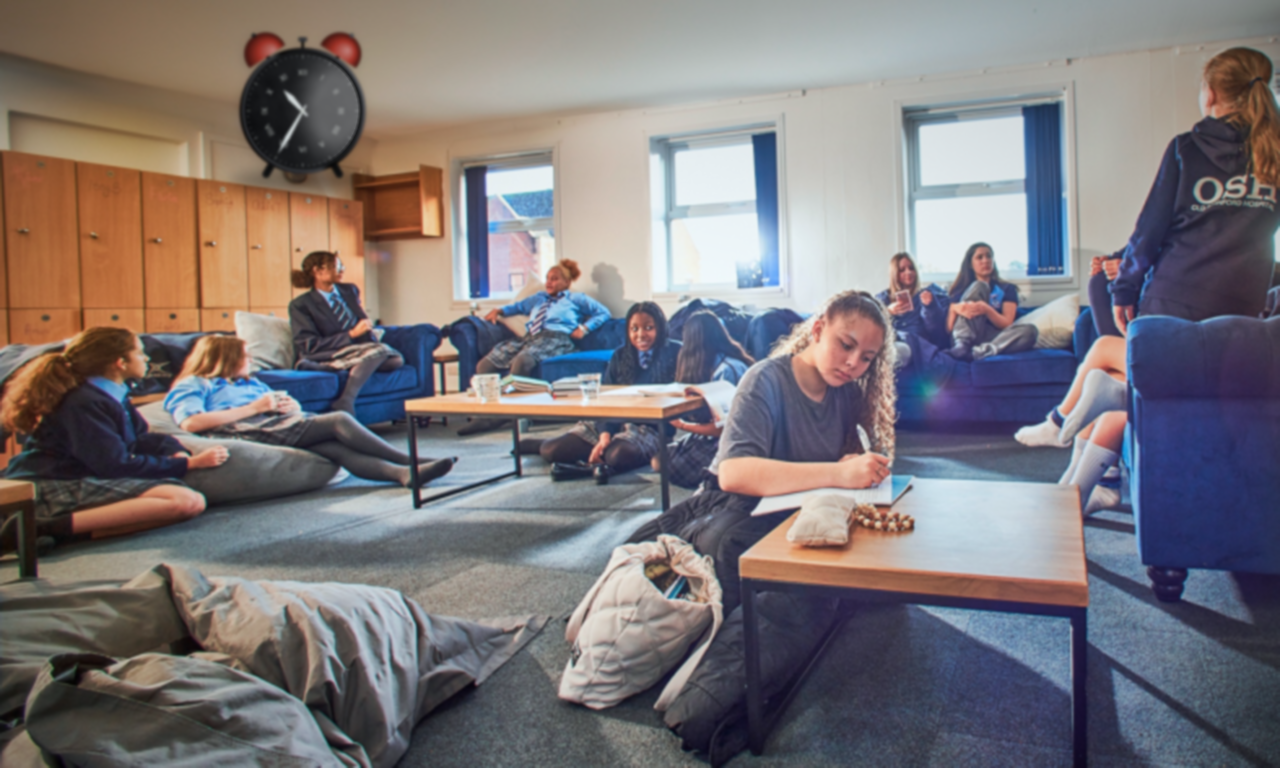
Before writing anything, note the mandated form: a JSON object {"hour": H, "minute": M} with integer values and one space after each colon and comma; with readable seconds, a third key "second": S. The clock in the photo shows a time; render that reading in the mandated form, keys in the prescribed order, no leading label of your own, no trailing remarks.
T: {"hour": 10, "minute": 35}
